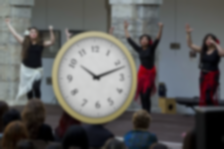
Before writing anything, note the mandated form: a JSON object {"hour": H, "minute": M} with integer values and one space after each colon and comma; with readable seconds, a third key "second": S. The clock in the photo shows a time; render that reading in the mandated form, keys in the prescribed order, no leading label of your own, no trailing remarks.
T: {"hour": 10, "minute": 12}
